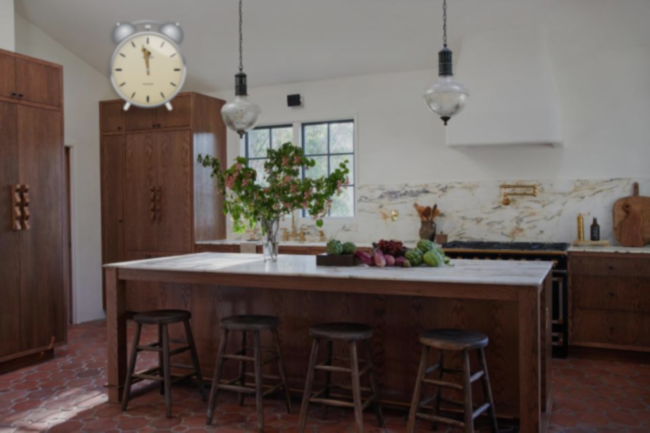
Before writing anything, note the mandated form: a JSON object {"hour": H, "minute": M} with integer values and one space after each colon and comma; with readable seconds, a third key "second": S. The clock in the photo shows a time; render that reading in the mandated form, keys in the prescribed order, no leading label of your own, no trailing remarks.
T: {"hour": 11, "minute": 58}
